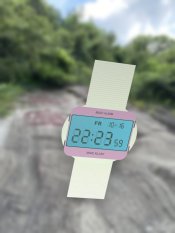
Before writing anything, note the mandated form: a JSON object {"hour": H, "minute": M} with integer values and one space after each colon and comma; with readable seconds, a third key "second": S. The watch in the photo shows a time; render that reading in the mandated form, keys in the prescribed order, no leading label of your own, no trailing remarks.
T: {"hour": 22, "minute": 23, "second": 59}
